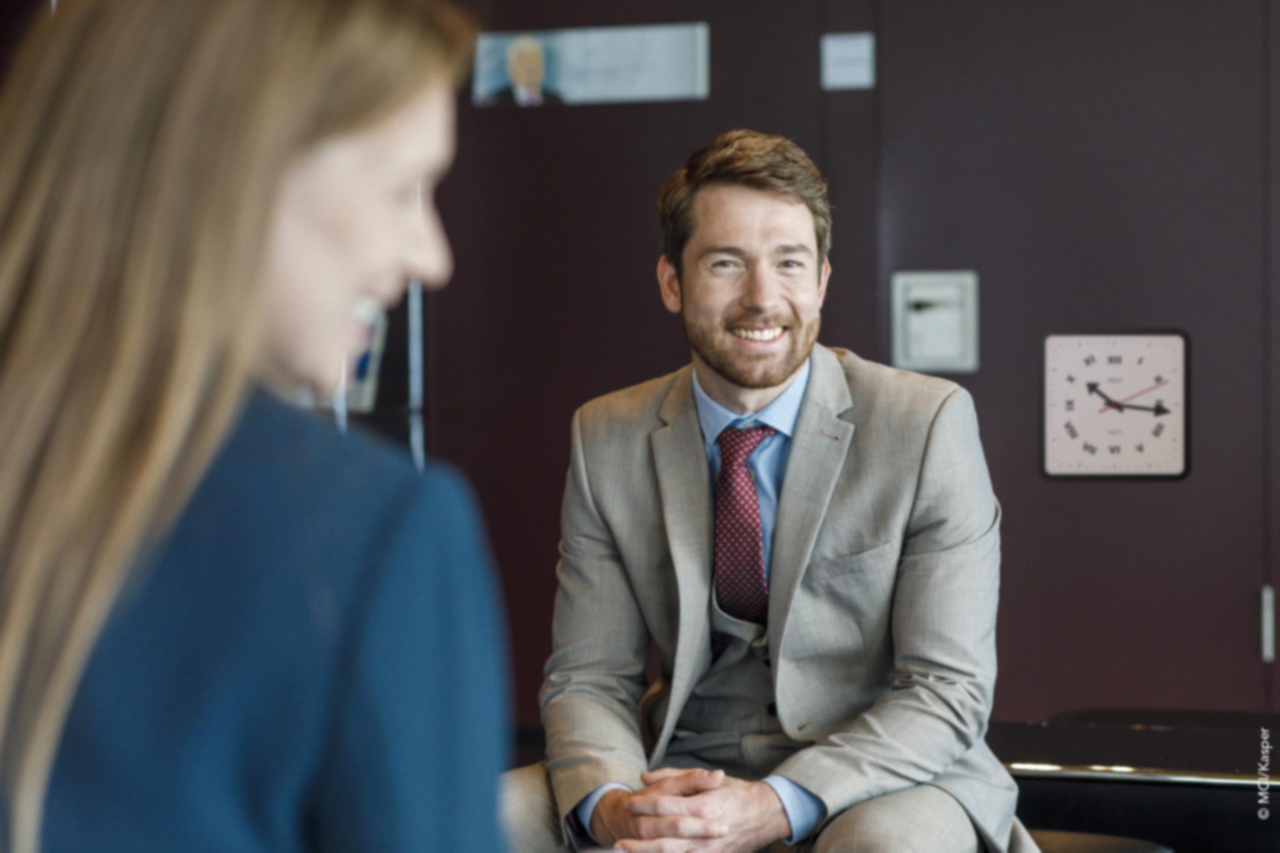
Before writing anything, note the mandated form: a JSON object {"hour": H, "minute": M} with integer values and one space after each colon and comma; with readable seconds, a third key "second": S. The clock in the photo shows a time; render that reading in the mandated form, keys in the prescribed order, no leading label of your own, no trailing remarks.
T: {"hour": 10, "minute": 16, "second": 11}
